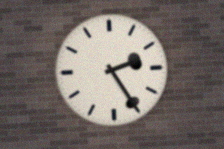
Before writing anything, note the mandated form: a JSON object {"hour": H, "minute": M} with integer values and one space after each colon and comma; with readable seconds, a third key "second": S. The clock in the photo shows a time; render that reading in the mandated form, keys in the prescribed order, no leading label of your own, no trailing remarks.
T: {"hour": 2, "minute": 25}
